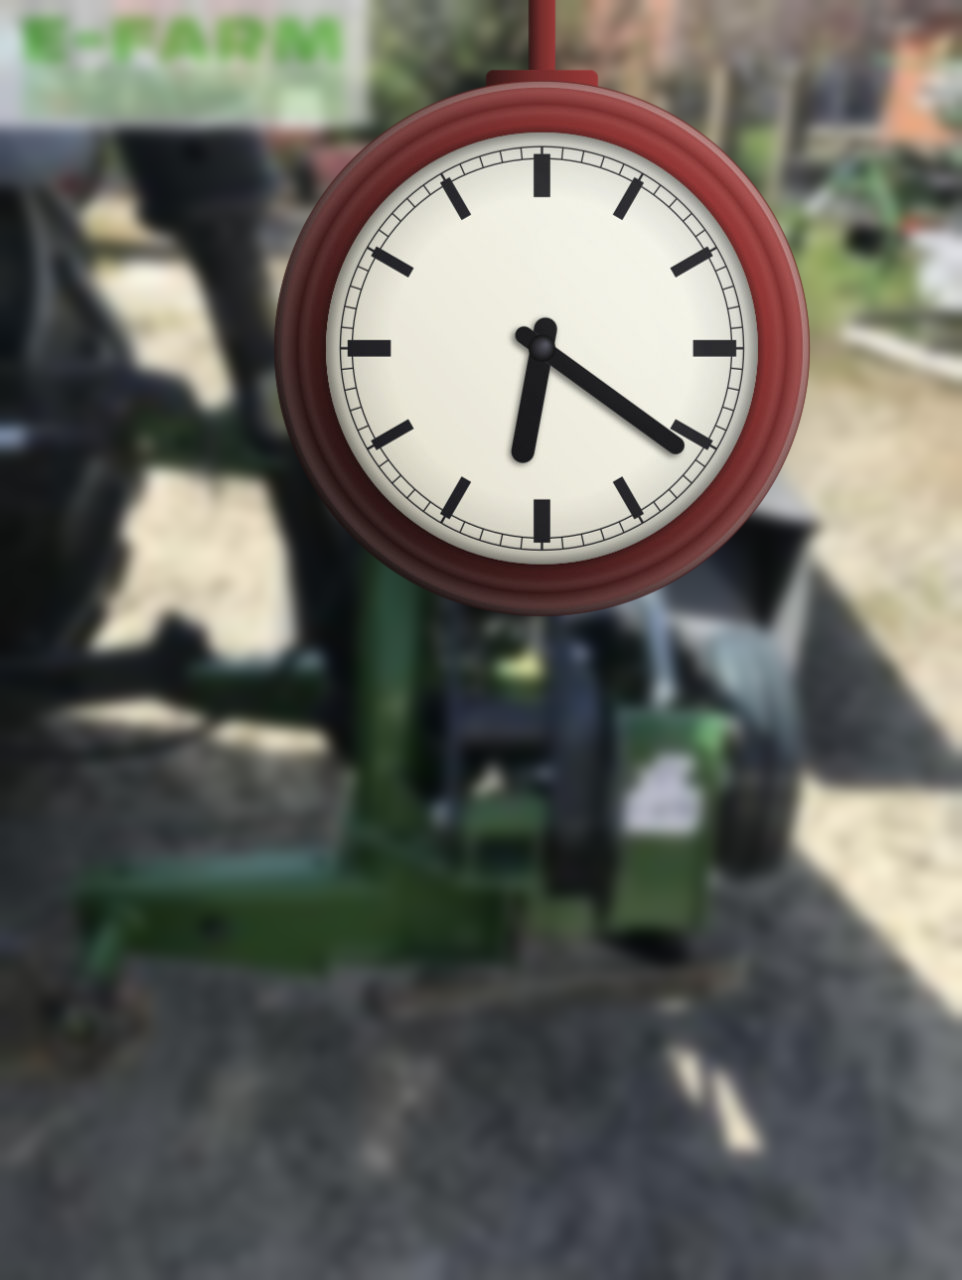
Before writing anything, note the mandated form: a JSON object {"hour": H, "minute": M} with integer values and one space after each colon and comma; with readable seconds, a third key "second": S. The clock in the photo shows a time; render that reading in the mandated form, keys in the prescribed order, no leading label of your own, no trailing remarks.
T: {"hour": 6, "minute": 21}
